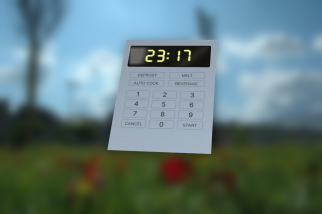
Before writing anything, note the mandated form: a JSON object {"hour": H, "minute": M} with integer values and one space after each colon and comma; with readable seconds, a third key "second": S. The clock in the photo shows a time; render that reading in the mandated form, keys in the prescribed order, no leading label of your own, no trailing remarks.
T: {"hour": 23, "minute": 17}
